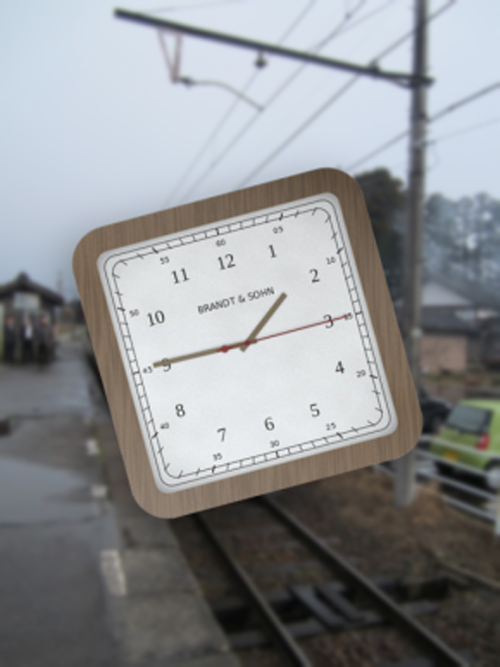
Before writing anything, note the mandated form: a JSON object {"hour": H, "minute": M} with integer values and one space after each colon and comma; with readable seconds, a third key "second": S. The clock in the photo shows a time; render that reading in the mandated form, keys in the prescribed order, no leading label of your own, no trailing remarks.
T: {"hour": 1, "minute": 45, "second": 15}
